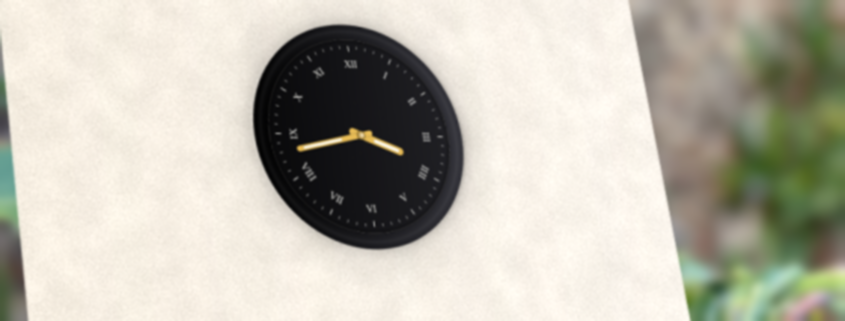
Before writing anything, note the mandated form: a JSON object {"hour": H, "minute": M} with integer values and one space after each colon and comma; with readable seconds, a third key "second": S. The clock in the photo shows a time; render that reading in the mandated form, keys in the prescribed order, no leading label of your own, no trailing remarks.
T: {"hour": 3, "minute": 43}
